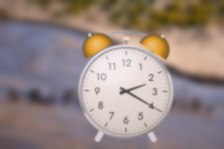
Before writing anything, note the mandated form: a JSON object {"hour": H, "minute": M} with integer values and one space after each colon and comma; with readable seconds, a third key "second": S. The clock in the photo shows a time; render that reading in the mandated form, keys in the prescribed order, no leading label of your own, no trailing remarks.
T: {"hour": 2, "minute": 20}
